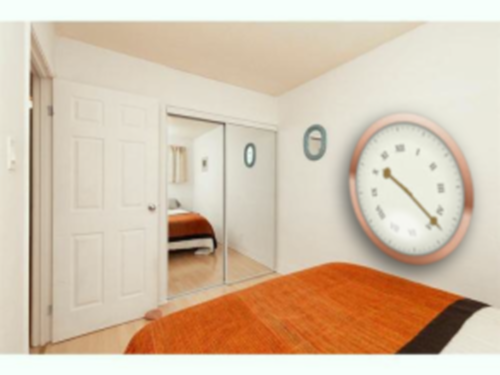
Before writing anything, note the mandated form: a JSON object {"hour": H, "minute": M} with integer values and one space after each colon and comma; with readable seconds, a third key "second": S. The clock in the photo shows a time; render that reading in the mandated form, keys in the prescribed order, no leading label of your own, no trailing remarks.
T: {"hour": 10, "minute": 23}
